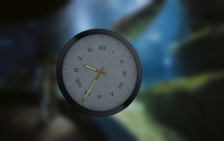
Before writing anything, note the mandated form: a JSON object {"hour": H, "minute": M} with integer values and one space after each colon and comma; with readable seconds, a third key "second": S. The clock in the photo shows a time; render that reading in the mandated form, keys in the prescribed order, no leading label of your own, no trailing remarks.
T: {"hour": 9, "minute": 35}
